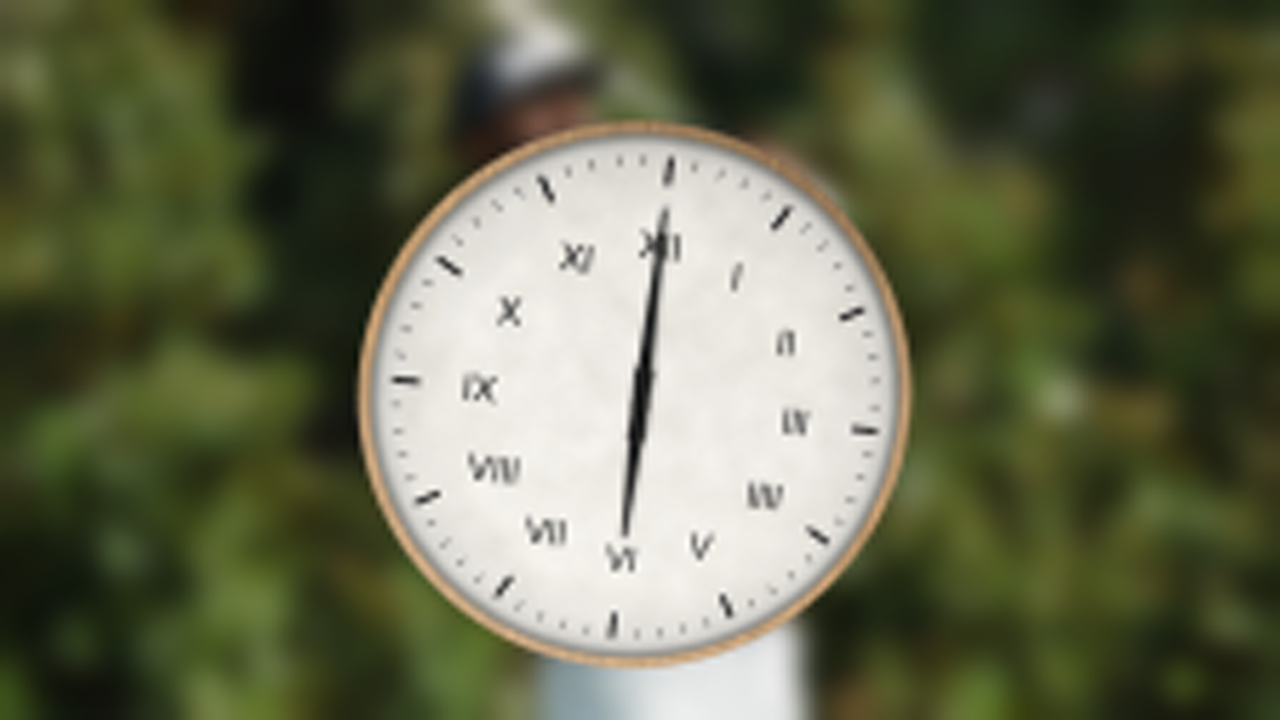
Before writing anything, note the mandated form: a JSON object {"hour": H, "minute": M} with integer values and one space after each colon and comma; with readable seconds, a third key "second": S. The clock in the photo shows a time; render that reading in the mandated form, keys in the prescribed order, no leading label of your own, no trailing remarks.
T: {"hour": 6, "minute": 0}
